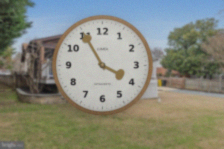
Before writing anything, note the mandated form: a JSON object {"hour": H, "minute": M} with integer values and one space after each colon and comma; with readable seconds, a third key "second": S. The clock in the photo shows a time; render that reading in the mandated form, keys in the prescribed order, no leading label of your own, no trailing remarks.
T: {"hour": 3, "minute": 55}
